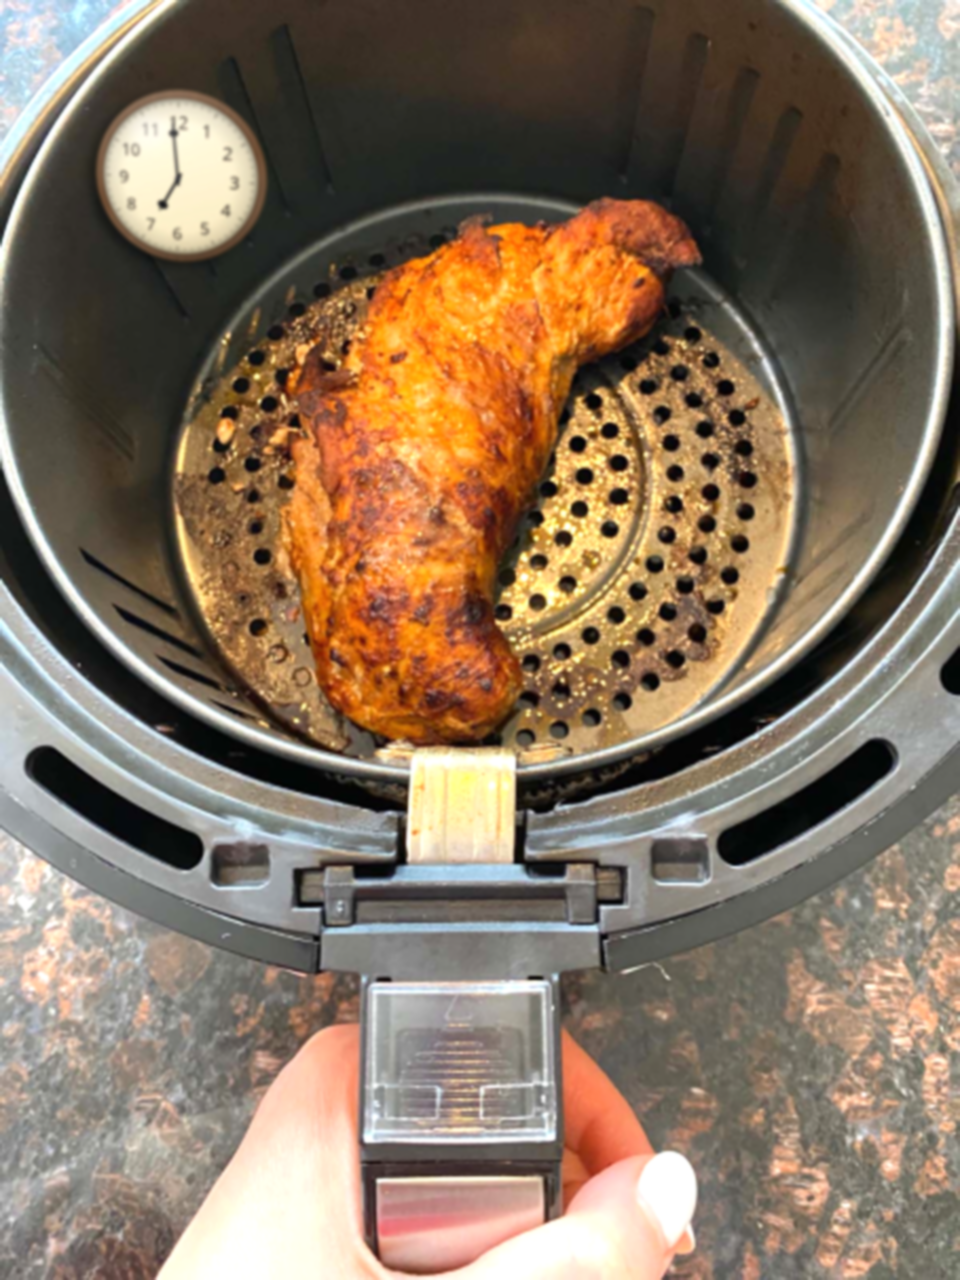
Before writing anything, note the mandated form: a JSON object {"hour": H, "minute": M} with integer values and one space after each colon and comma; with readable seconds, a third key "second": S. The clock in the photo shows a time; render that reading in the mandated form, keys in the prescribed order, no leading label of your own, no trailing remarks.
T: {"hour": 6, "minute": 59}
